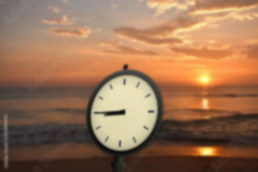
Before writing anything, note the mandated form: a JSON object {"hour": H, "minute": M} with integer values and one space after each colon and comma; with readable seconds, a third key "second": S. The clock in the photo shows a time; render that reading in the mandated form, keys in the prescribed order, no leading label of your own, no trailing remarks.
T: {"hour": 8, "minute": 45}
